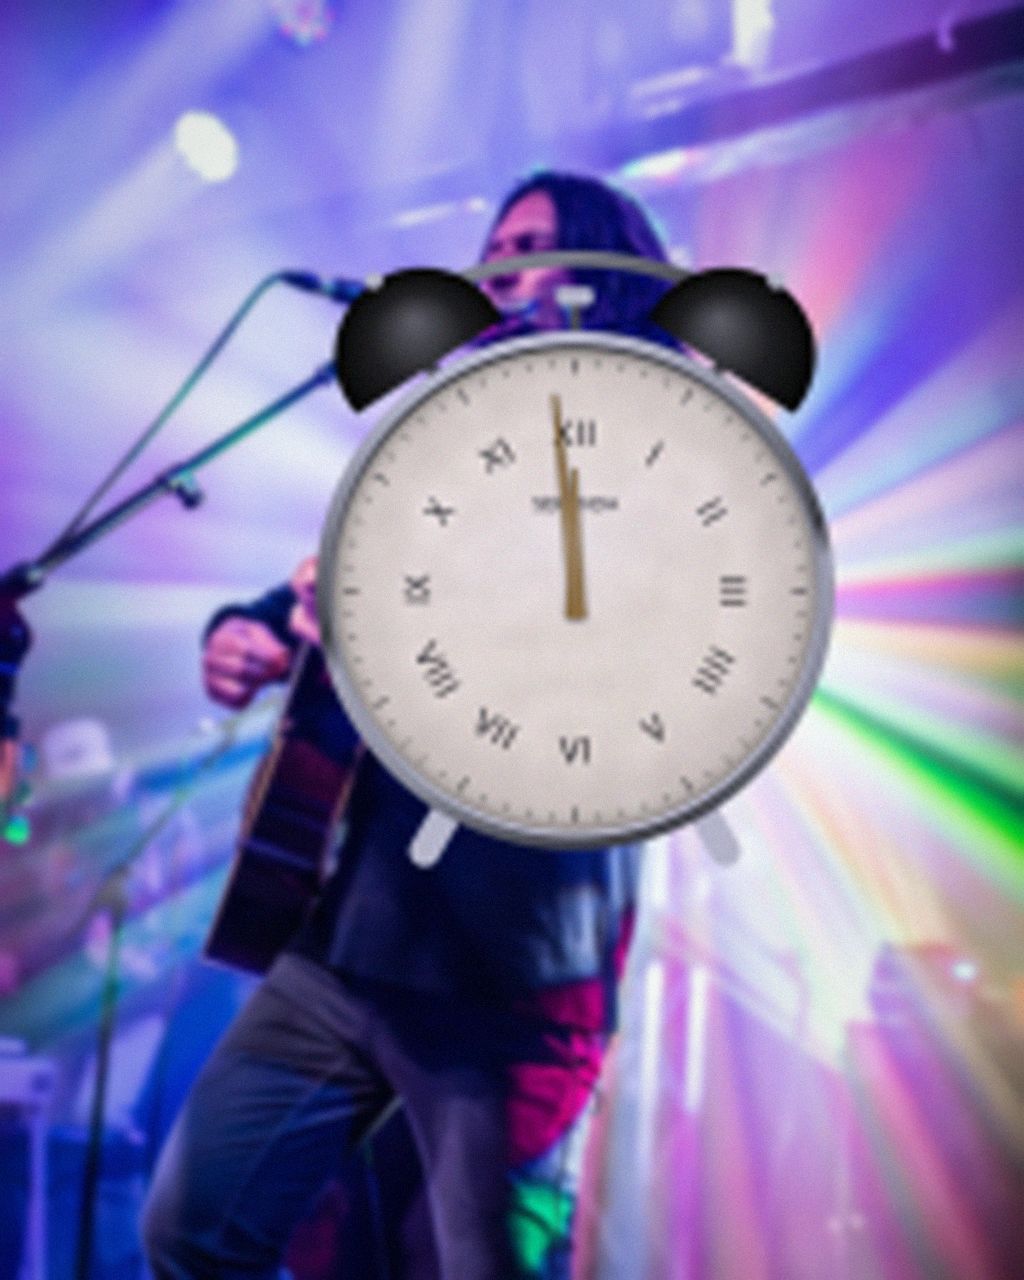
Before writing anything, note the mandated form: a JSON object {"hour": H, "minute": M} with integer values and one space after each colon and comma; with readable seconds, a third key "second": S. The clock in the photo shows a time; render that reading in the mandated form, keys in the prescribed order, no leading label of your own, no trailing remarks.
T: {"hour": 11, "minute": 59}
